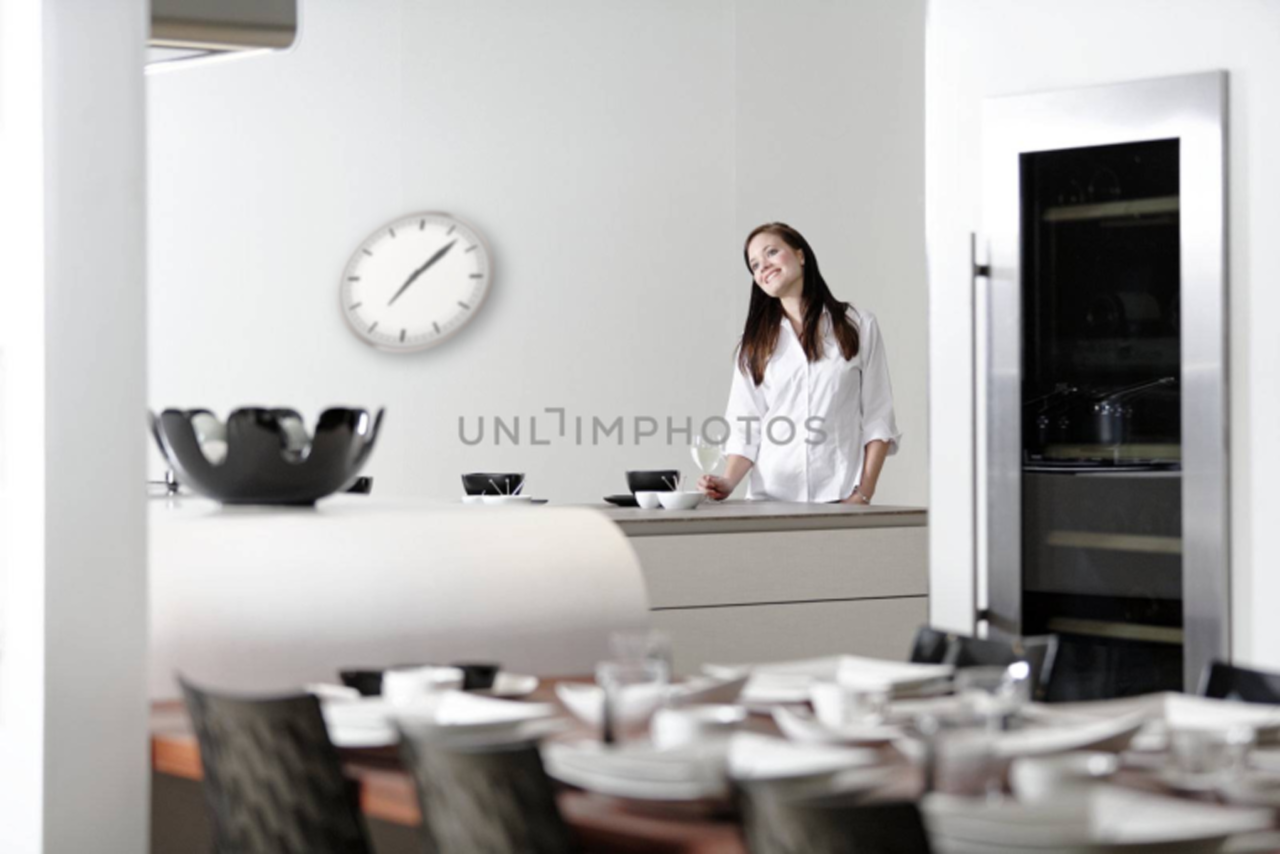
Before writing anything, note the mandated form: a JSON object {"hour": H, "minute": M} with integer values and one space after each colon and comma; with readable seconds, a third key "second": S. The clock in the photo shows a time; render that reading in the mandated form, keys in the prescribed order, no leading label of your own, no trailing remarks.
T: {"hour": 7, "minute": 7}
